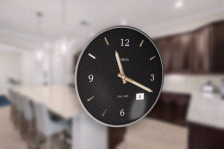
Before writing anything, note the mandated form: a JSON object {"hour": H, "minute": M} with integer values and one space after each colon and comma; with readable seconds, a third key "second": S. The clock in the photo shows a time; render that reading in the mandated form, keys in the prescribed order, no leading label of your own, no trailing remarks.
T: {"hour": 11, "minute": 19}
